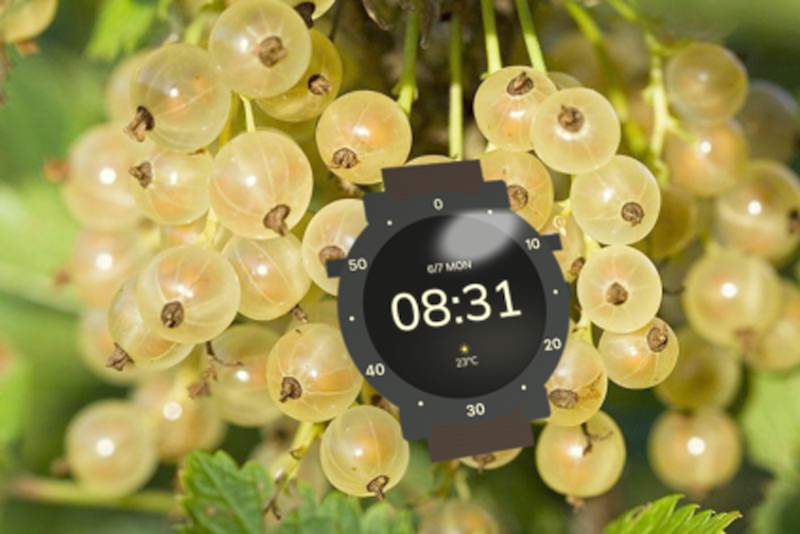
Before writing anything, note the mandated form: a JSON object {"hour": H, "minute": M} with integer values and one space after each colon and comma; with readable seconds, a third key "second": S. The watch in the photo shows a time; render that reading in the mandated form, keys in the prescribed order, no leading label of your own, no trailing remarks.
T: {"hour": 8, "minute": 31}
